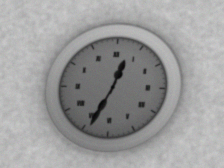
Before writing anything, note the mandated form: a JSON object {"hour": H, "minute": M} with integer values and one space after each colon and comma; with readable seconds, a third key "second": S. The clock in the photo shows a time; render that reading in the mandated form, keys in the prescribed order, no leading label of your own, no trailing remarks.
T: {"hour": 12, "minute": 34}
